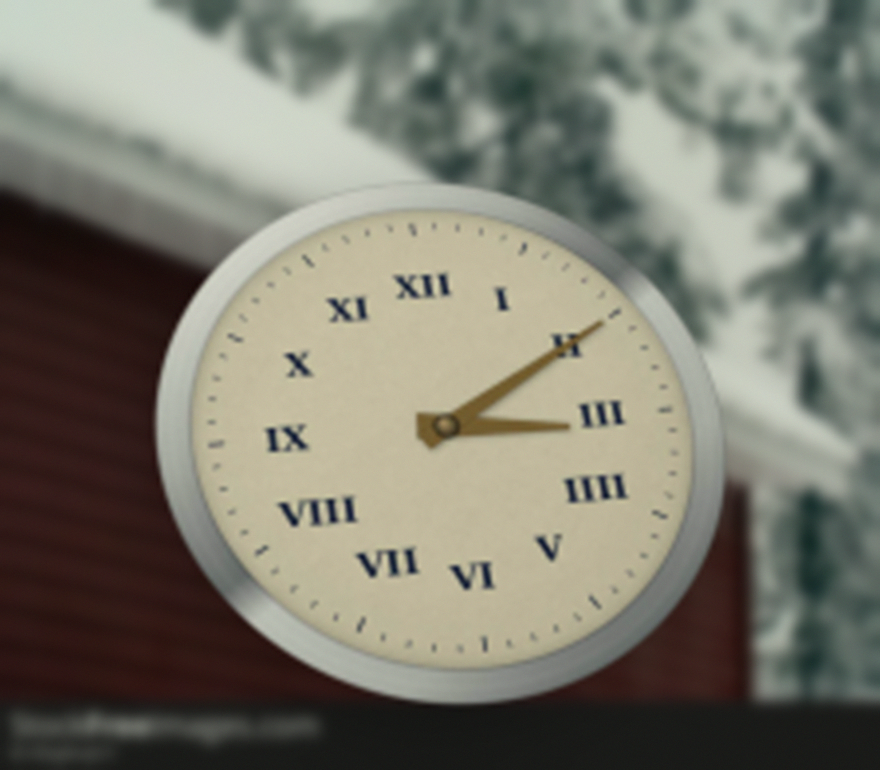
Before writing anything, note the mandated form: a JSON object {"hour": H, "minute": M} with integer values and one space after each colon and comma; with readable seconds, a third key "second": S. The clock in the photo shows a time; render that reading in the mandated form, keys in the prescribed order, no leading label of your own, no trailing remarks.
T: {"hour": 3, "minute": 10}
